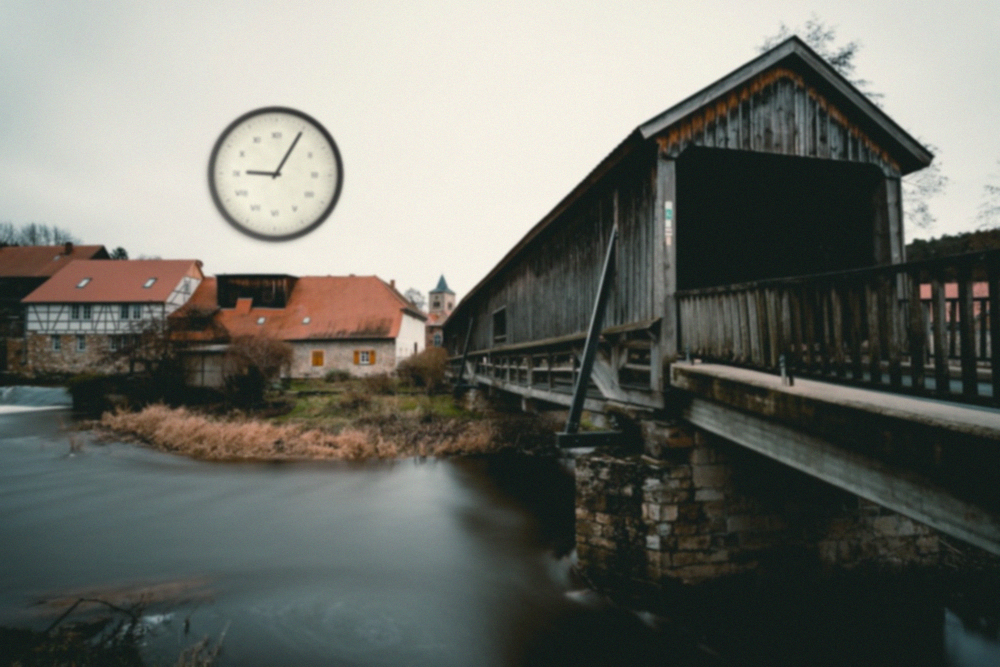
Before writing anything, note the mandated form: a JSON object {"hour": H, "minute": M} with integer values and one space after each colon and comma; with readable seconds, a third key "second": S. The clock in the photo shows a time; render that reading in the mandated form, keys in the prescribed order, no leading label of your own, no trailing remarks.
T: {"hour": 9, "minute": 5}
